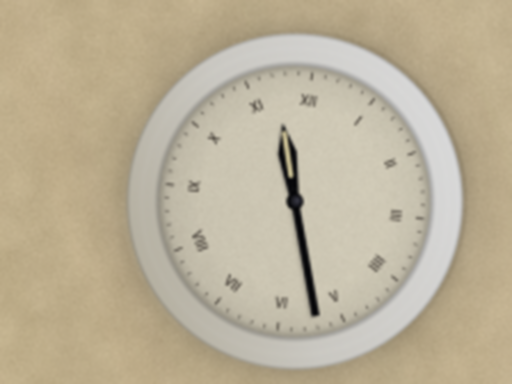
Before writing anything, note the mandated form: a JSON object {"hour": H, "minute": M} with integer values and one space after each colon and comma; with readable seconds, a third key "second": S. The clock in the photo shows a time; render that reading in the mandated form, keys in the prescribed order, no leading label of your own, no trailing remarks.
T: {"hour": 11, "minute": 27}
